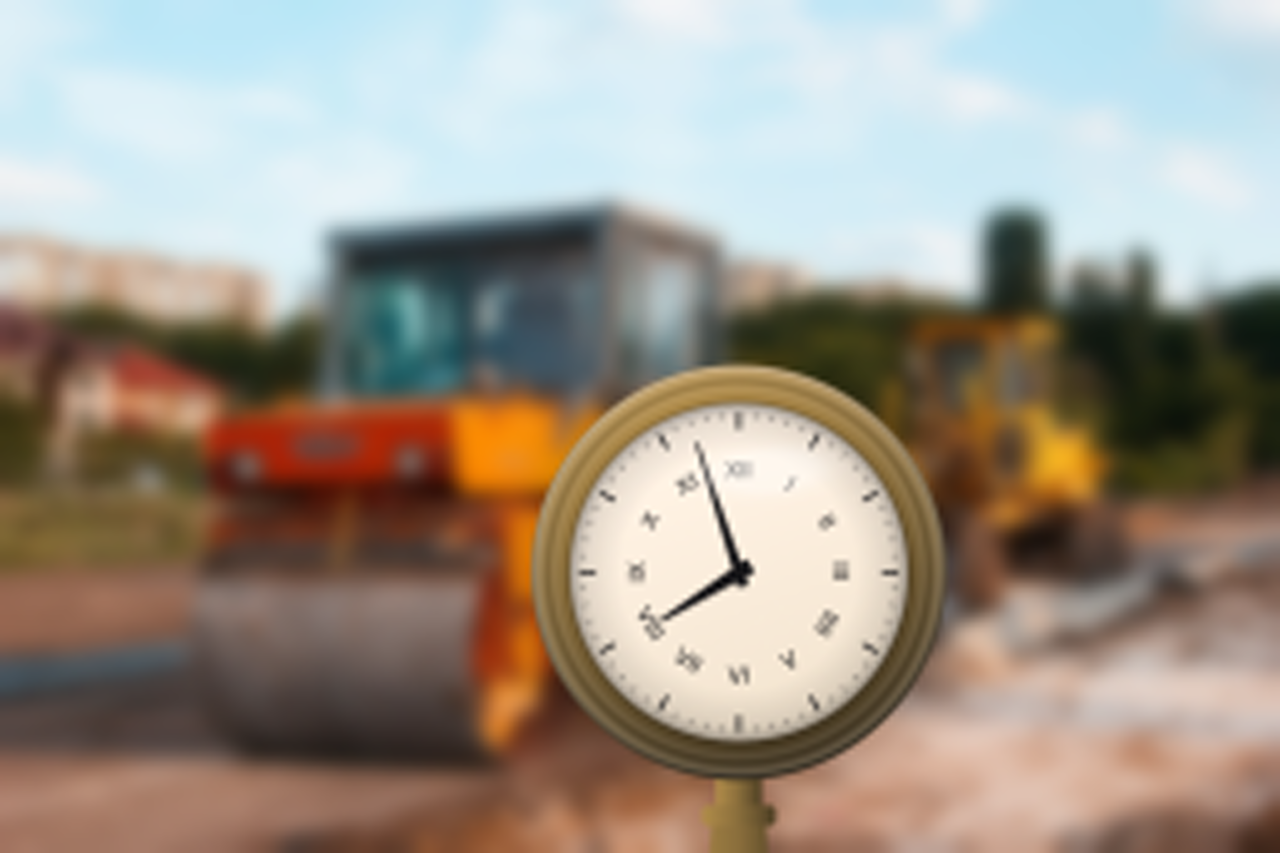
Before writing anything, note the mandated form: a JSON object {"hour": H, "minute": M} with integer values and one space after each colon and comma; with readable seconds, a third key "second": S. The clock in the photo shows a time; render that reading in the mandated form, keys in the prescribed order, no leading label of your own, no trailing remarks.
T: {"hour": 7, "minute": 57}
